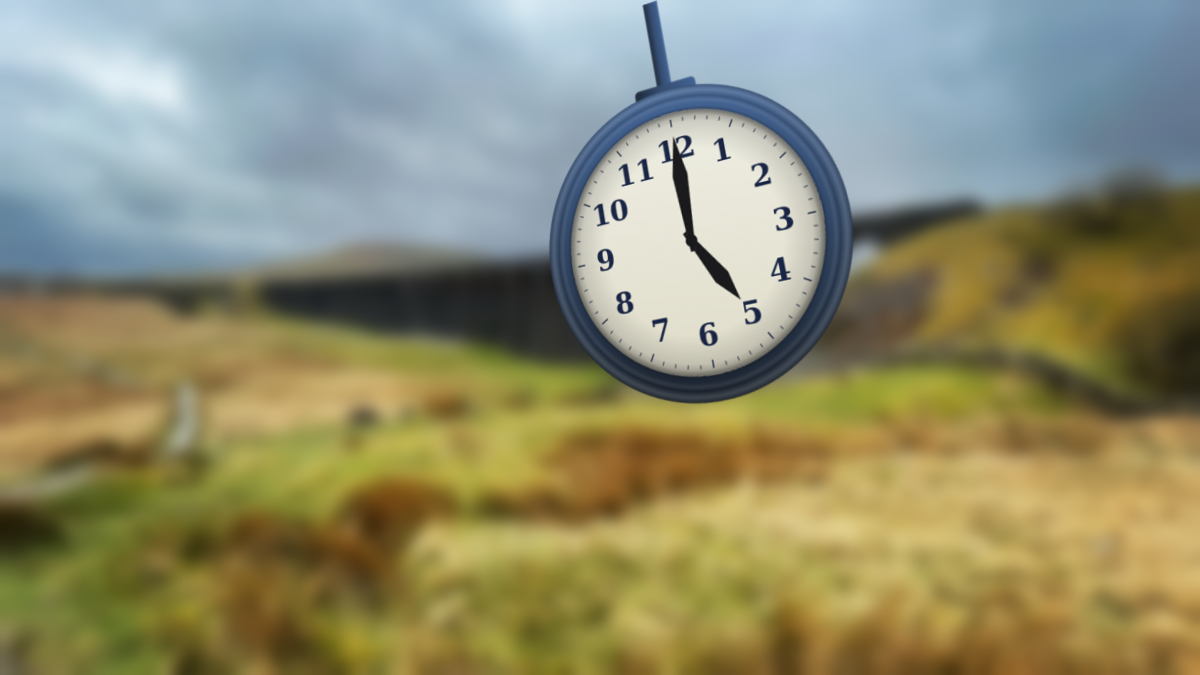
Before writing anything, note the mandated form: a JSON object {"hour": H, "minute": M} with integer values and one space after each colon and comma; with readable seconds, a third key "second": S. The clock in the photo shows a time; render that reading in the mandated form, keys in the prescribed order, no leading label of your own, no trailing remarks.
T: {"hour": 5, "minute": 0}
